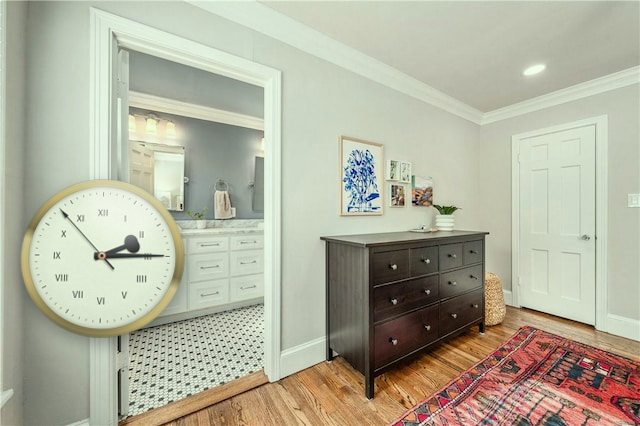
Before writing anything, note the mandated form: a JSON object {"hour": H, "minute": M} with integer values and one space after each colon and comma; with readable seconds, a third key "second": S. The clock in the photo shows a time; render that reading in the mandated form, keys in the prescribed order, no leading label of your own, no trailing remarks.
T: {"hour": 2, "minute": 14, "second": 53}
